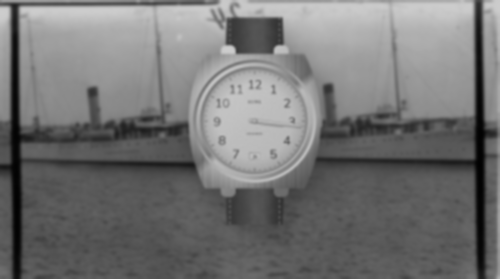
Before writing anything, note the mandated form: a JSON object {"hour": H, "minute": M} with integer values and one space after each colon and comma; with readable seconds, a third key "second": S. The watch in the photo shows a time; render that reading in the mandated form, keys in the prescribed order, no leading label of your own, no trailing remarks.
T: {"hour": 3, "minute": 16}
